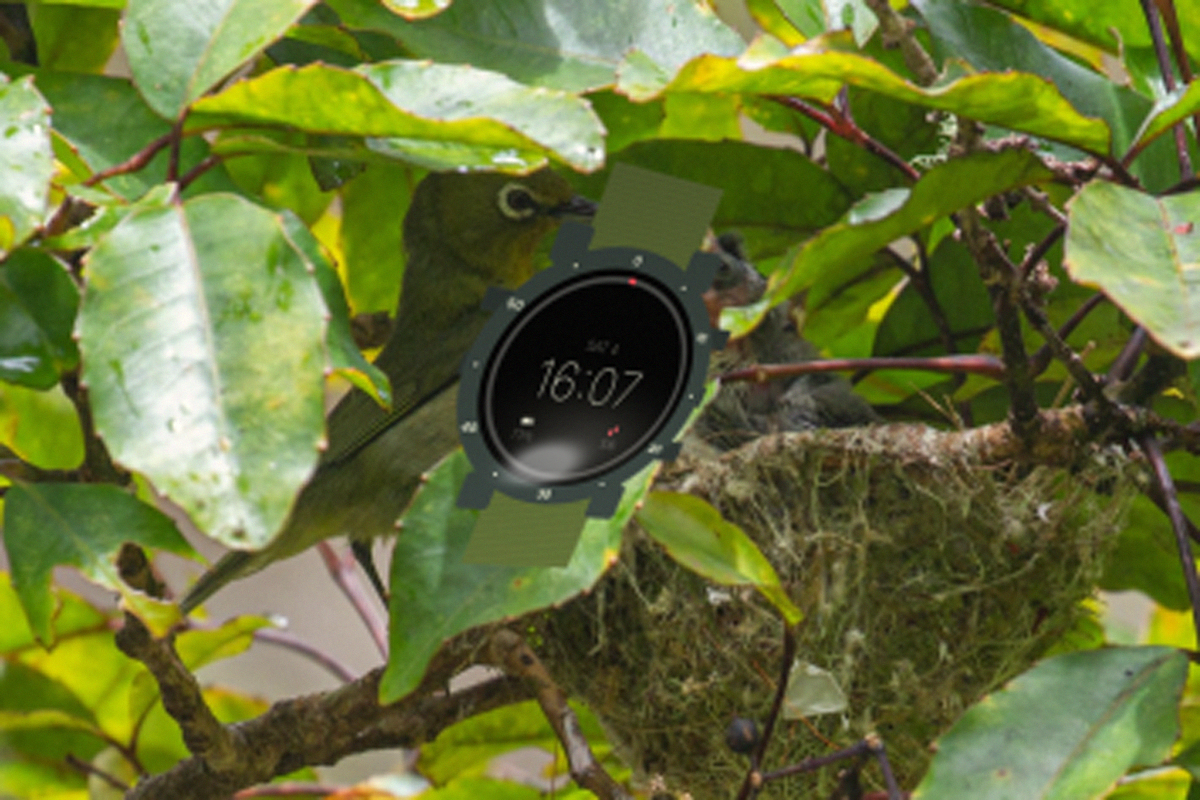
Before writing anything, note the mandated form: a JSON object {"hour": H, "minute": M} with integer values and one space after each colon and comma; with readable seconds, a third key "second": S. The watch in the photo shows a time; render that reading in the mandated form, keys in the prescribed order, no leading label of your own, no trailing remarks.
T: {"hour": 16, "minute": 7}
